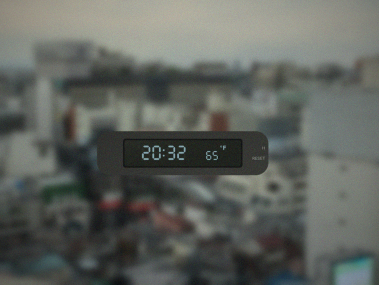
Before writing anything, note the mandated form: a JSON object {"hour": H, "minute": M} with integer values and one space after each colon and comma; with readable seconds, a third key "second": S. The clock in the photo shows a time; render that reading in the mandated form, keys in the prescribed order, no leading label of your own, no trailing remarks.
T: {"hour": 20, "minute": 32}
